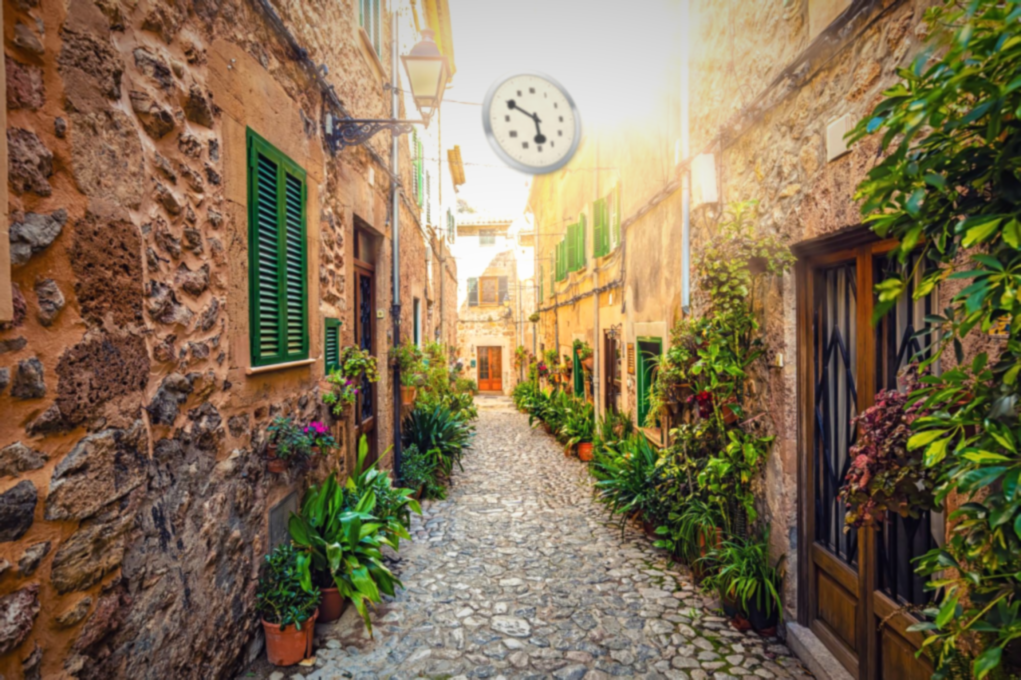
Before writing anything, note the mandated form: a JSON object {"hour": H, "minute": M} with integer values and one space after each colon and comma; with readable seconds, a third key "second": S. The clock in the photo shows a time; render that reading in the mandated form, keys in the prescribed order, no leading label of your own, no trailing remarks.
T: {"hour": 5, "minute": 50}
